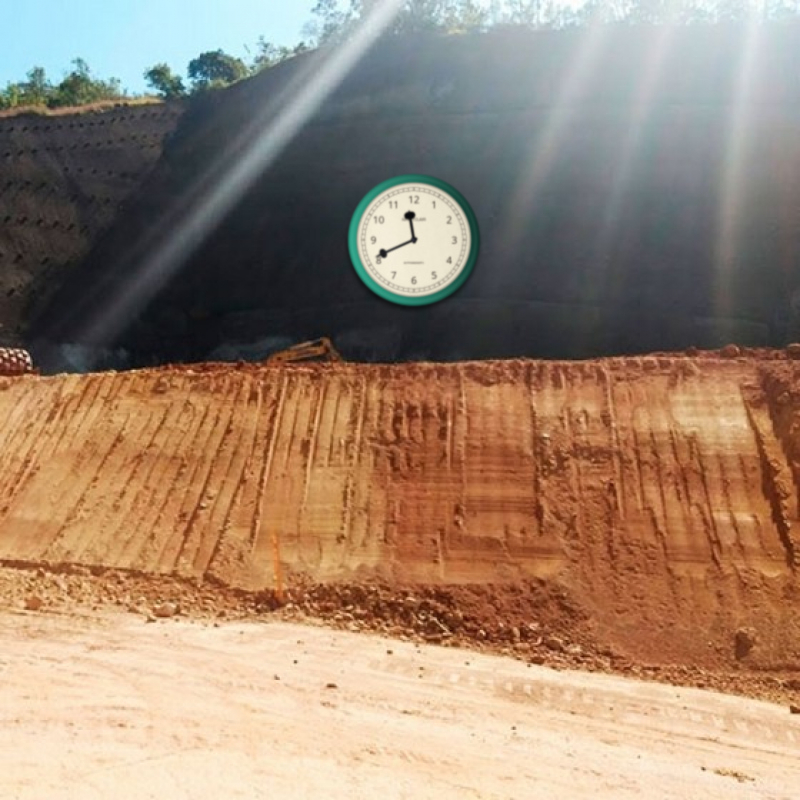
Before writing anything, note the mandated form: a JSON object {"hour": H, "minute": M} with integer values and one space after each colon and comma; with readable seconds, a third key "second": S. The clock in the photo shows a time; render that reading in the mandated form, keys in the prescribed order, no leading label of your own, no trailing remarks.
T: {"hour": 11, "minute": 41}
